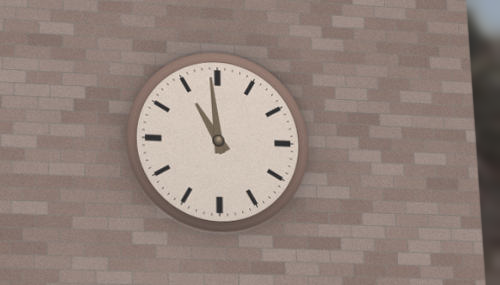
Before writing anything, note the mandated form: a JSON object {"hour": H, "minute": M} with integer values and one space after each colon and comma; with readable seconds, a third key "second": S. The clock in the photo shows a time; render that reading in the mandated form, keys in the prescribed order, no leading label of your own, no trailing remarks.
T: {"hour": 10, "minute": 59}
